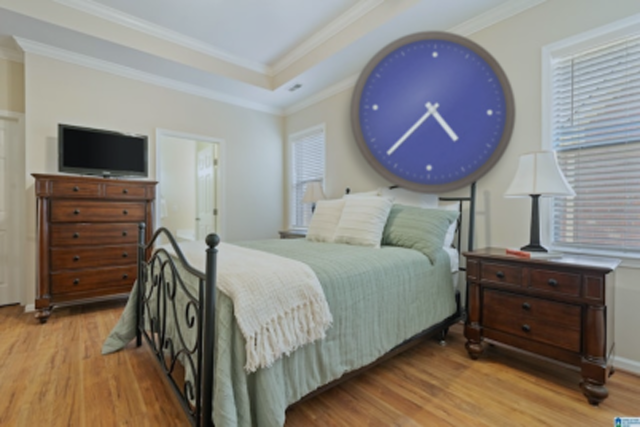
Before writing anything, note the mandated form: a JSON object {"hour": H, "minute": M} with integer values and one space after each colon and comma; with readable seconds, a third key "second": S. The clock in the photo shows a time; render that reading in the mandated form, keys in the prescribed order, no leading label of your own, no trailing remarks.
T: {"hour": 4, "minute": 37}
